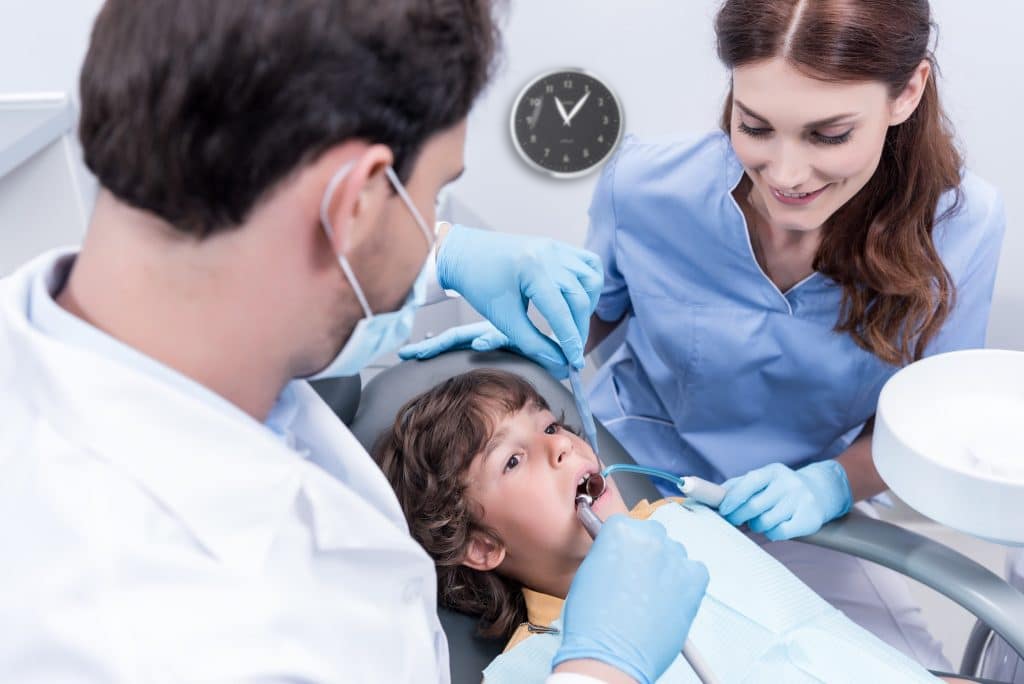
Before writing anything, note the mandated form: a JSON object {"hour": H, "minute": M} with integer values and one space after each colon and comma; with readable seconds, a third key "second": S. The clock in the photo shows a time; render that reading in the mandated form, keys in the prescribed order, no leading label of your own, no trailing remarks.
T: {"hour": 11, "minute": 6}
